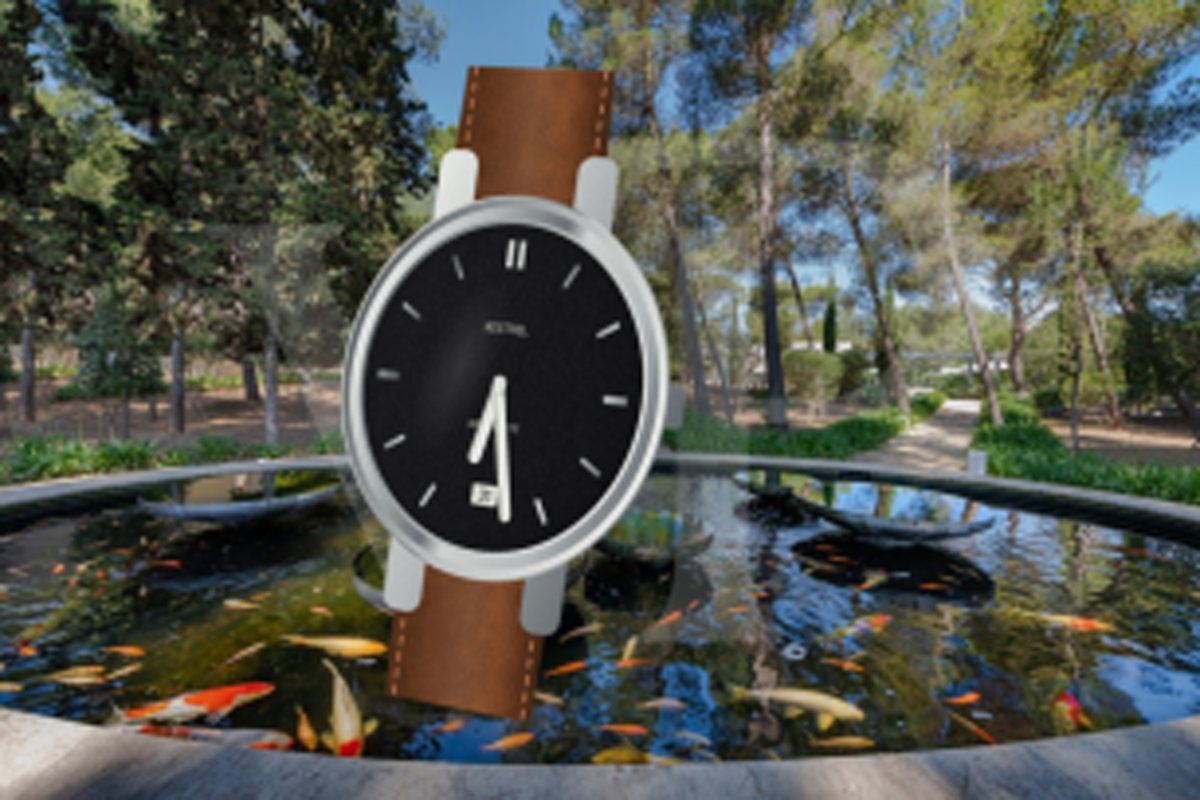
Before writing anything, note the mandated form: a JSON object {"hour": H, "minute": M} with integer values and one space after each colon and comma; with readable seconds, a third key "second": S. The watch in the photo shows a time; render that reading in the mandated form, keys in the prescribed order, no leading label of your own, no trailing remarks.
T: {"hour": 6, "minute": 28}
